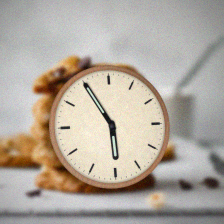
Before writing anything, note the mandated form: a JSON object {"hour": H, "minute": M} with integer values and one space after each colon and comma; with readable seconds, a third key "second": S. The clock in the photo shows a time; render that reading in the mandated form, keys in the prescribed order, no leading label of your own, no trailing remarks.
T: {"hour": 5, "minute": 55}
